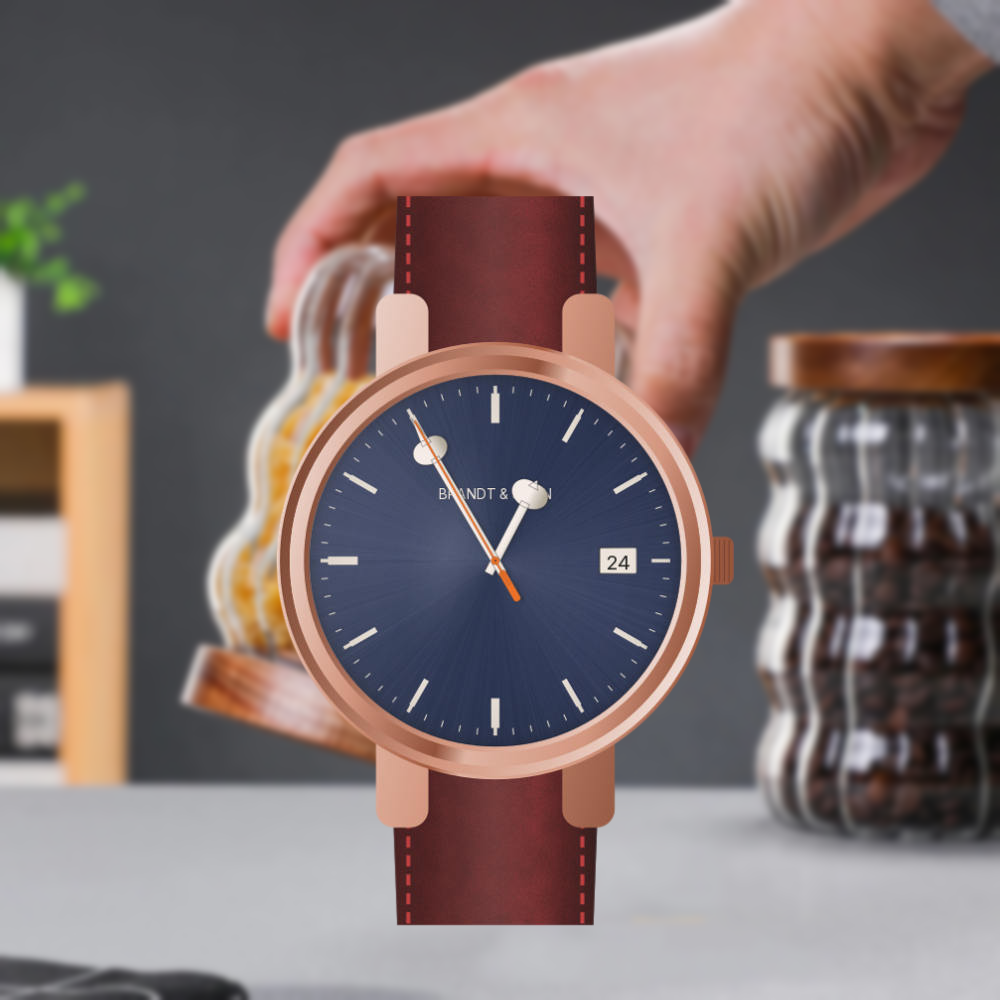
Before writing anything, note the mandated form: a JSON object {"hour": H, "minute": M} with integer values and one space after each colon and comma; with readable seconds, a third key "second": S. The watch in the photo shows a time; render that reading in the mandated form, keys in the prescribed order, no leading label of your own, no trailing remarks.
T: {"hour": 12, "minute": 54, "second": 55}
